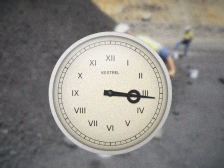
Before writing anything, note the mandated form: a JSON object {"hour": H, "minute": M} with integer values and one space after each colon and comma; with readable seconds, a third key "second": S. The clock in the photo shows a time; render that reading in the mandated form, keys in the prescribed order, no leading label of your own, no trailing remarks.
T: {"hour": 3, "minute": 16}
